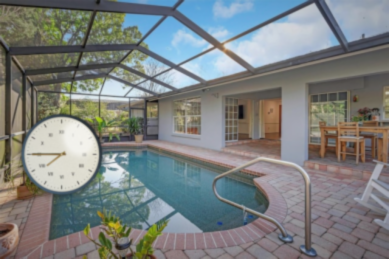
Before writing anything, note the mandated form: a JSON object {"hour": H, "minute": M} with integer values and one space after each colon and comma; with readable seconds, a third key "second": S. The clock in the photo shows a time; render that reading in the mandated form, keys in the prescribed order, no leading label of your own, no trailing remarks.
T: {"hour": 7, "minute": 45}
